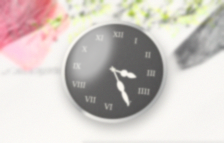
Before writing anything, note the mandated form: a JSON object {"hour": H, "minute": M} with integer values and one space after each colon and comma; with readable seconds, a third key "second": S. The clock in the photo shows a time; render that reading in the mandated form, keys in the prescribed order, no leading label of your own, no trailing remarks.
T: {"hour": 3, "minute": 25}
